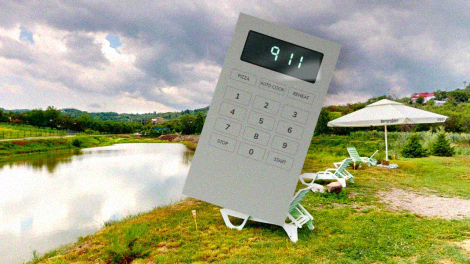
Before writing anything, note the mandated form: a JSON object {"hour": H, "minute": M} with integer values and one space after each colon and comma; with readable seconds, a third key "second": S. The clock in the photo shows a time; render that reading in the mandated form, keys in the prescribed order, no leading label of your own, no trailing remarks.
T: {"hour": 9, "minute": 11}
